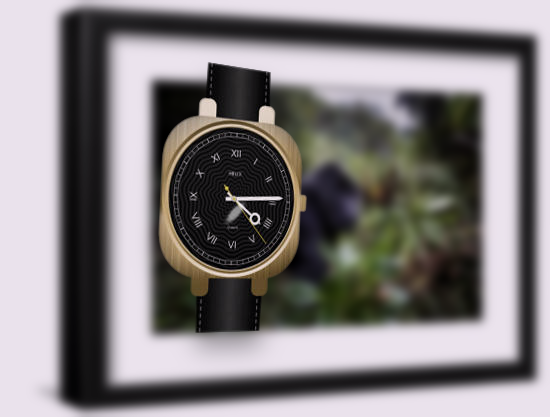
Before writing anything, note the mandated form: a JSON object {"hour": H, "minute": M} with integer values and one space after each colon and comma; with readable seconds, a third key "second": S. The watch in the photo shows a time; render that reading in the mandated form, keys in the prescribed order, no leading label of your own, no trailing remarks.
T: {"hour": 4, "minute": 14, "second": 23}
